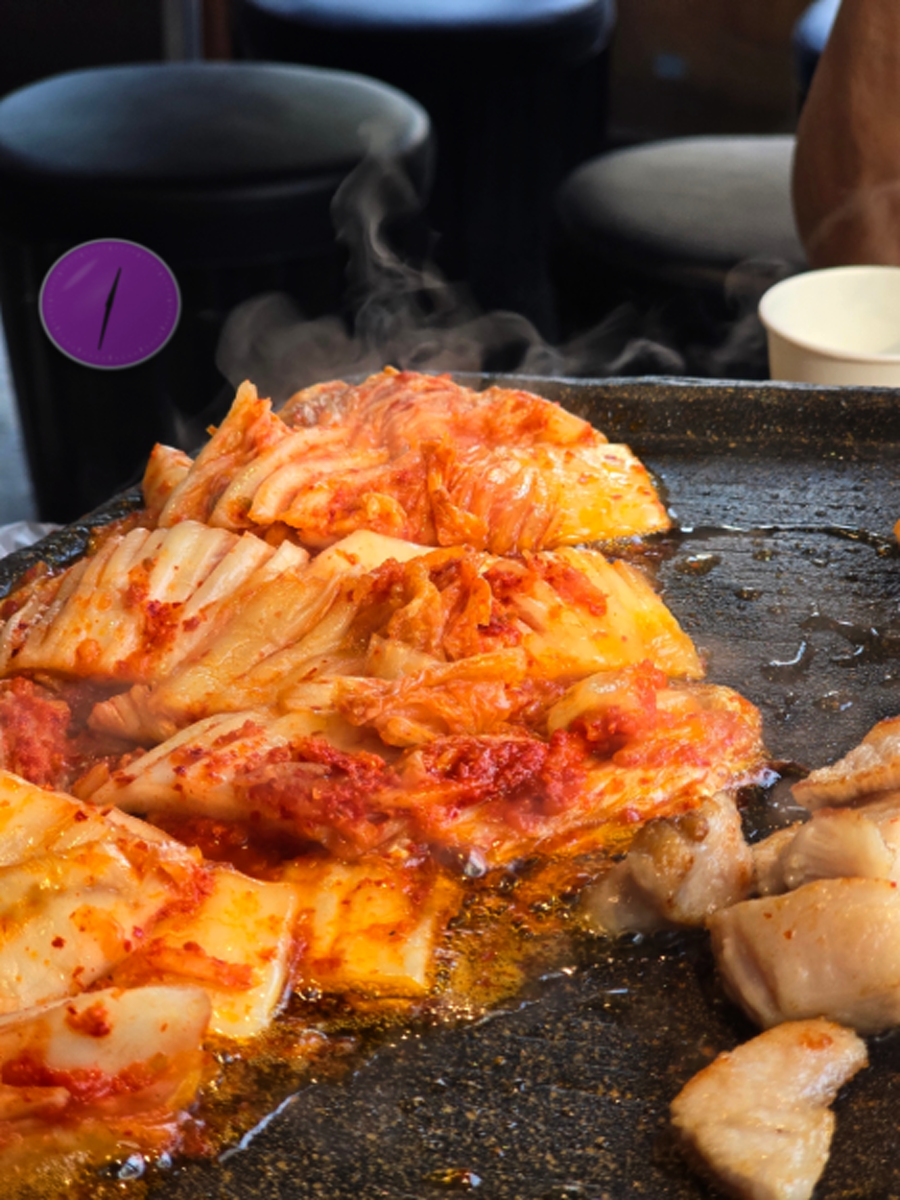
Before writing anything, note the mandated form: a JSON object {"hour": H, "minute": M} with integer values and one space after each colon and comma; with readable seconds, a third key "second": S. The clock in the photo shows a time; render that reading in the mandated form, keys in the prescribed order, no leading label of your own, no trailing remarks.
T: {"hour": 12, "minute": 32}
